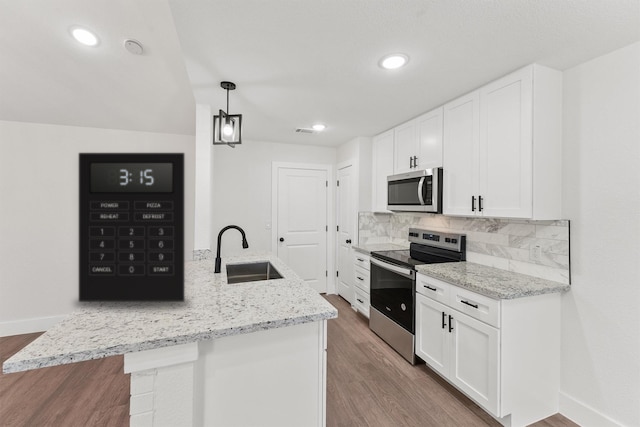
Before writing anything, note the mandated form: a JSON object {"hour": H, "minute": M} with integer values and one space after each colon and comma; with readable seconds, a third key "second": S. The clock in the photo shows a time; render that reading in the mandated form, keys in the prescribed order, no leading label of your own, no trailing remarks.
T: {"hour": 3, "minute": 15}
